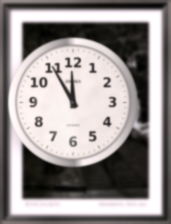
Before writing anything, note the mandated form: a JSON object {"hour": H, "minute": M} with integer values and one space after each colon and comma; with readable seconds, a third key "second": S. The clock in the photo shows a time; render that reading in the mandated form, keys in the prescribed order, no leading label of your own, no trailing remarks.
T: {"hour": 11, "minute": 55}
